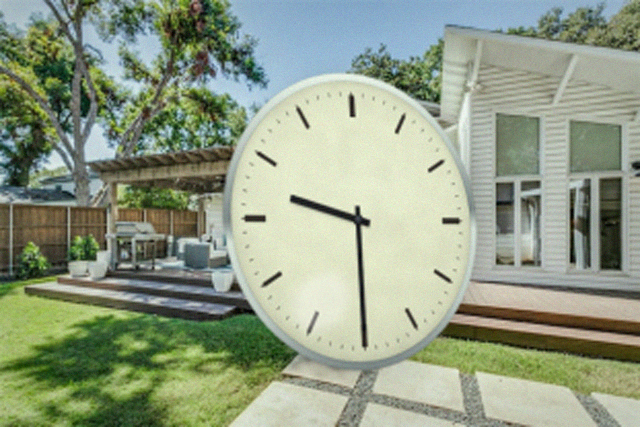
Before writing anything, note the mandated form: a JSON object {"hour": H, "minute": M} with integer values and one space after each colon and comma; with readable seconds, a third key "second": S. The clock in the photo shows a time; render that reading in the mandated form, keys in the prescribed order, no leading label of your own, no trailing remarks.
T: {"hour": 9, "minute": 30}
